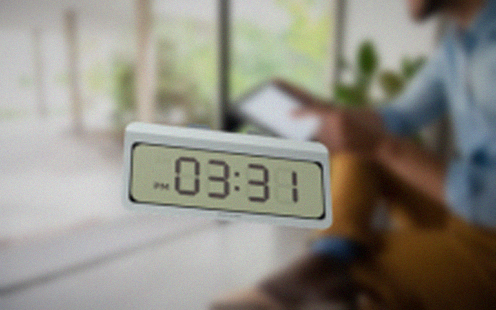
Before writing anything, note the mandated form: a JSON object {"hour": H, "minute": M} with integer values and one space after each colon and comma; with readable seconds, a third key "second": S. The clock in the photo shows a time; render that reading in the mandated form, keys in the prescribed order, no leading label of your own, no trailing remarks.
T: {"hour": 3, "minute": 31}
